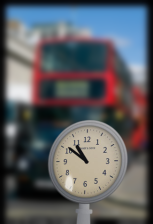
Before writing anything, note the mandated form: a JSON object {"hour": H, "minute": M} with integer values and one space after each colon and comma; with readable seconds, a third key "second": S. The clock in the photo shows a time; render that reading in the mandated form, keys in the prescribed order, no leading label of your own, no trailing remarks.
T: {"hour": 10, "minute": 51}
